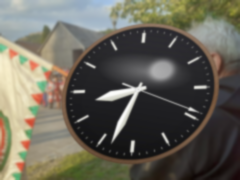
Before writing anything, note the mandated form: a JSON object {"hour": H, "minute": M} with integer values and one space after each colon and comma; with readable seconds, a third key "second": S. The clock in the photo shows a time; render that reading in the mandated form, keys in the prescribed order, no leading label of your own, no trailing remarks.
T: {"hour": 8, "minute": 33, "second": 19}
